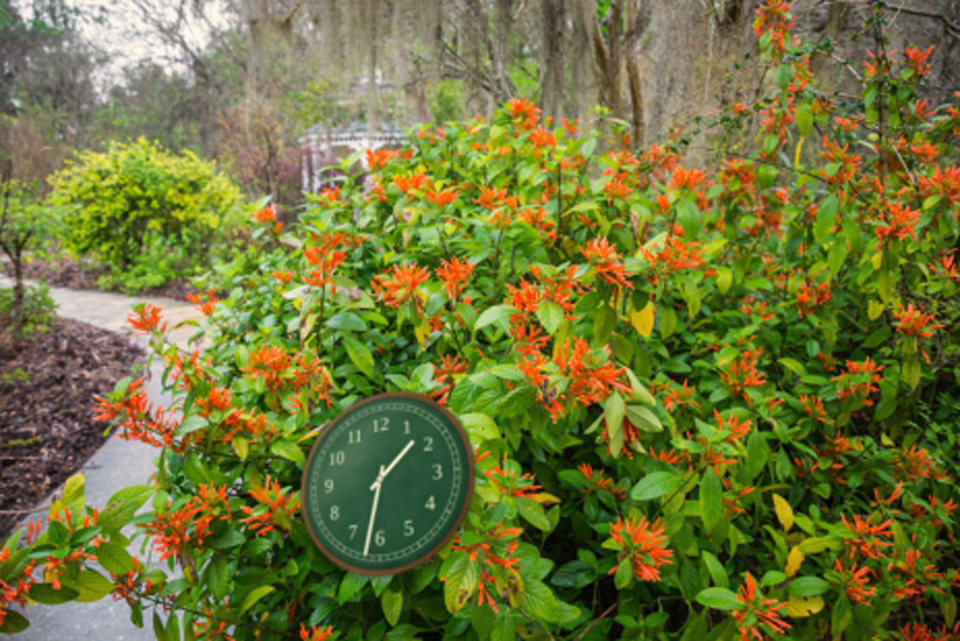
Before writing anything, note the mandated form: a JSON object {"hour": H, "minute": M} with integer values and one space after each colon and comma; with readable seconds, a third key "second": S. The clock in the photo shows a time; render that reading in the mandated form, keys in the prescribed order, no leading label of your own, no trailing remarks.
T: {"hour": 1, "minute": 32}
